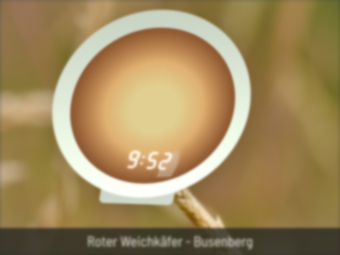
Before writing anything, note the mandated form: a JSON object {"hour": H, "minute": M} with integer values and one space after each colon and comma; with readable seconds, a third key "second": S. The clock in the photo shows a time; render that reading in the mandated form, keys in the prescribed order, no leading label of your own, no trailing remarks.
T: {"hour": 9, "minute": 52}
